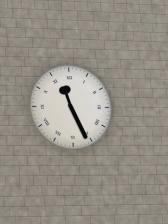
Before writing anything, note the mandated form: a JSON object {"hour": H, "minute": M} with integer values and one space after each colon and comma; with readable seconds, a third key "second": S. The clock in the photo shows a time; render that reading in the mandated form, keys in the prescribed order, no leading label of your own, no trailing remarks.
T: {"hour": 11, "minute": 26}
